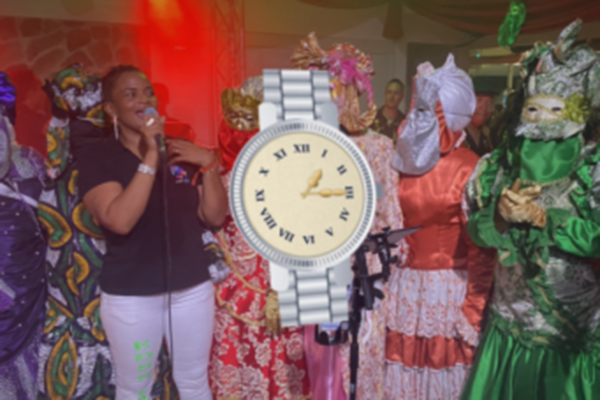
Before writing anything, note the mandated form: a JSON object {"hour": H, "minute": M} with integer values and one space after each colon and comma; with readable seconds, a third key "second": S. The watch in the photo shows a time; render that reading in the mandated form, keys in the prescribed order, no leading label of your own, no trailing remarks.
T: {"hour": 1, "minute": 15}
